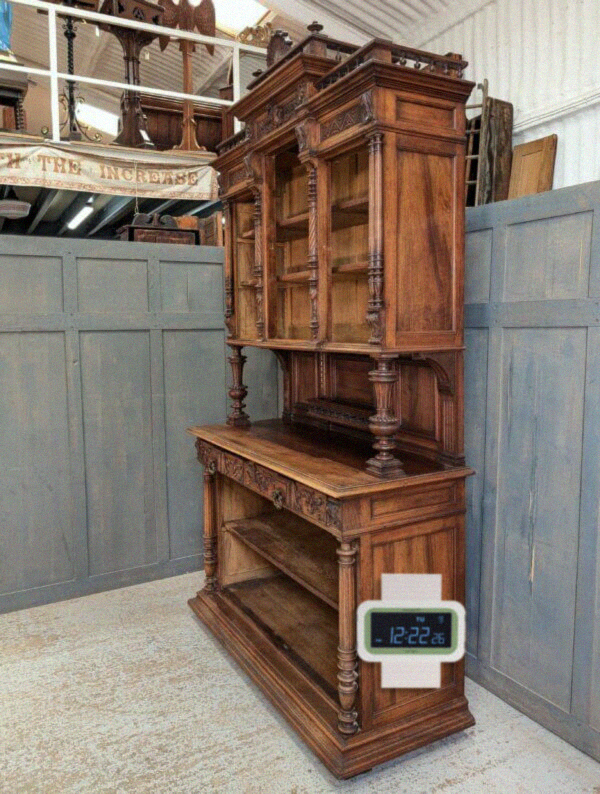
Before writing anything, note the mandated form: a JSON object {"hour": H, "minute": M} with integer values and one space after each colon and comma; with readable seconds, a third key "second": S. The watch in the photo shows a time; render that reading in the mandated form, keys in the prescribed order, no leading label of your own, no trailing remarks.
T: {"hour": 12, "minute": 22}
